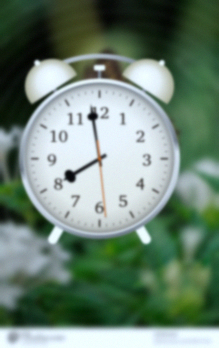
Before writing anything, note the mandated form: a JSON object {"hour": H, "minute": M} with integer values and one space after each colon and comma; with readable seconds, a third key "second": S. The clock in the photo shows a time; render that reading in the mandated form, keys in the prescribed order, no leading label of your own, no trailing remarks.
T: {"hour": 7, "minute": 58, "second": 29}
